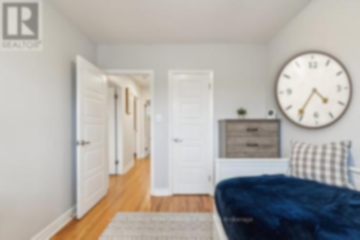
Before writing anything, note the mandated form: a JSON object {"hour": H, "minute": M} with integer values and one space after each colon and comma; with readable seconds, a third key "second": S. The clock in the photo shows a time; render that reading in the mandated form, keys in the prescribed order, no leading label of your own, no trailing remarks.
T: {"hour": 4, "minute": 36}
